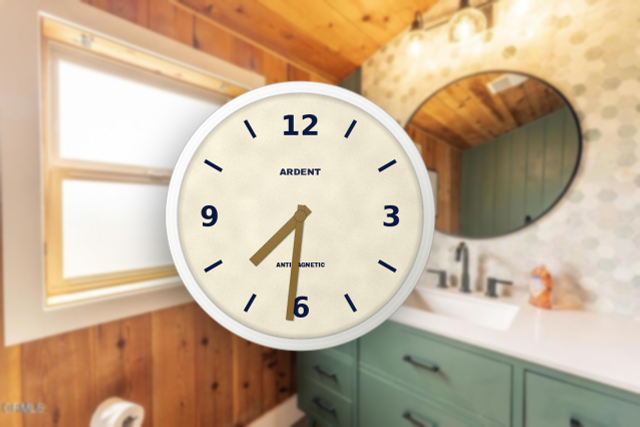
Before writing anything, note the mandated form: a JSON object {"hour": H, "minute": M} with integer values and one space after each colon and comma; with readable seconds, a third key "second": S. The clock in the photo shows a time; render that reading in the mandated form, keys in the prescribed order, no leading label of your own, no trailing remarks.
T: {"hour": 7, "minute": 31}
